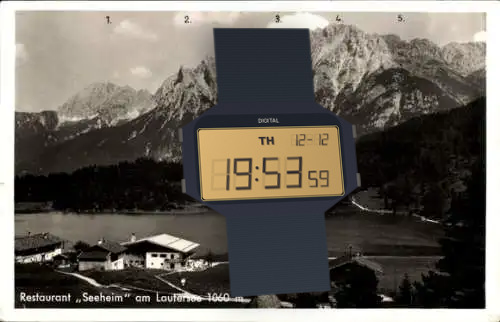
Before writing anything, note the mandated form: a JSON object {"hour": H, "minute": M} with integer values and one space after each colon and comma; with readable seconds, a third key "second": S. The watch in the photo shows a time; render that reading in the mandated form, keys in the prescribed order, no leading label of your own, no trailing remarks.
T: {"hour": 19, "minute": 53, "second": 59}
